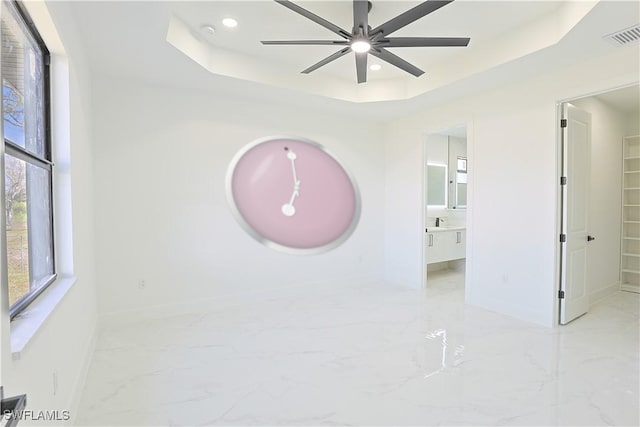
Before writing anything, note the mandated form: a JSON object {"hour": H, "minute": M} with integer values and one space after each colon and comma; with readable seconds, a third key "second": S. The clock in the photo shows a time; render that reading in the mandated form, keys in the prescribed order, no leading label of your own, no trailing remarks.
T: {"hour": 7, "minute": 1}
